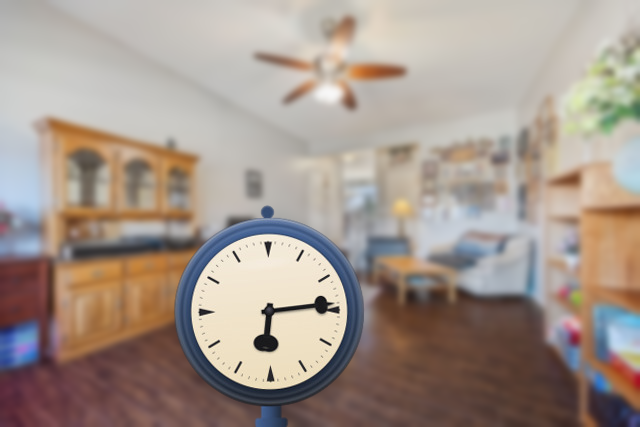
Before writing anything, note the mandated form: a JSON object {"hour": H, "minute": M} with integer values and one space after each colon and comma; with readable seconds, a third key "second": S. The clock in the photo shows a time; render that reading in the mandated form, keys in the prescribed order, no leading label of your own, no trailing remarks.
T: {"hour": 6, "minute": 14}
